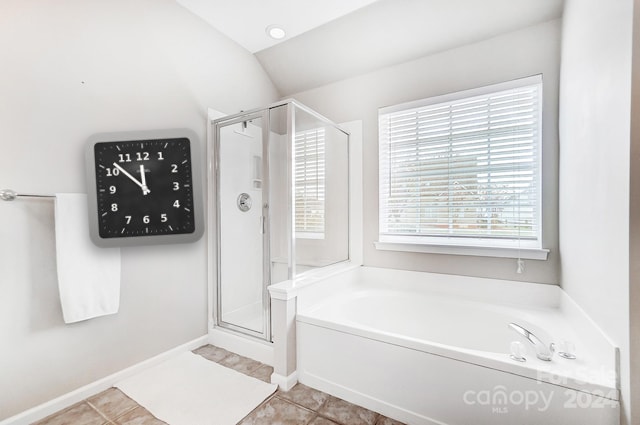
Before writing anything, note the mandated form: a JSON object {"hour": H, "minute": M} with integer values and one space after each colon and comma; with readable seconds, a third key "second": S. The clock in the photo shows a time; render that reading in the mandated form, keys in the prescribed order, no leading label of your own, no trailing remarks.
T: {"hour": 11, "minute": 52}
